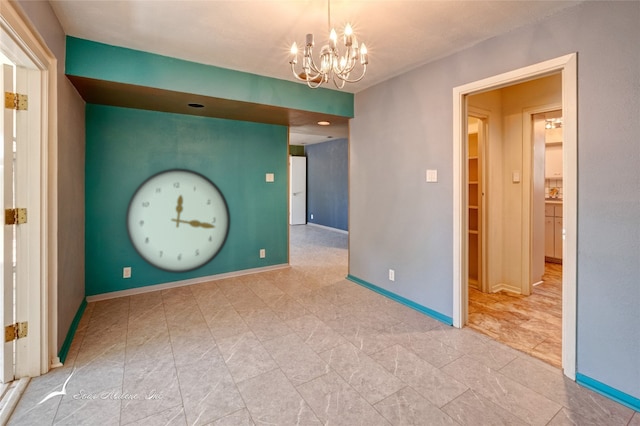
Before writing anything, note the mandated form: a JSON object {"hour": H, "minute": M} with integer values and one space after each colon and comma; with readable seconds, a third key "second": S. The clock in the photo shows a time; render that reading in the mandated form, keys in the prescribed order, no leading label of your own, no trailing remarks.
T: {"hour": 12, "minute": 17}
